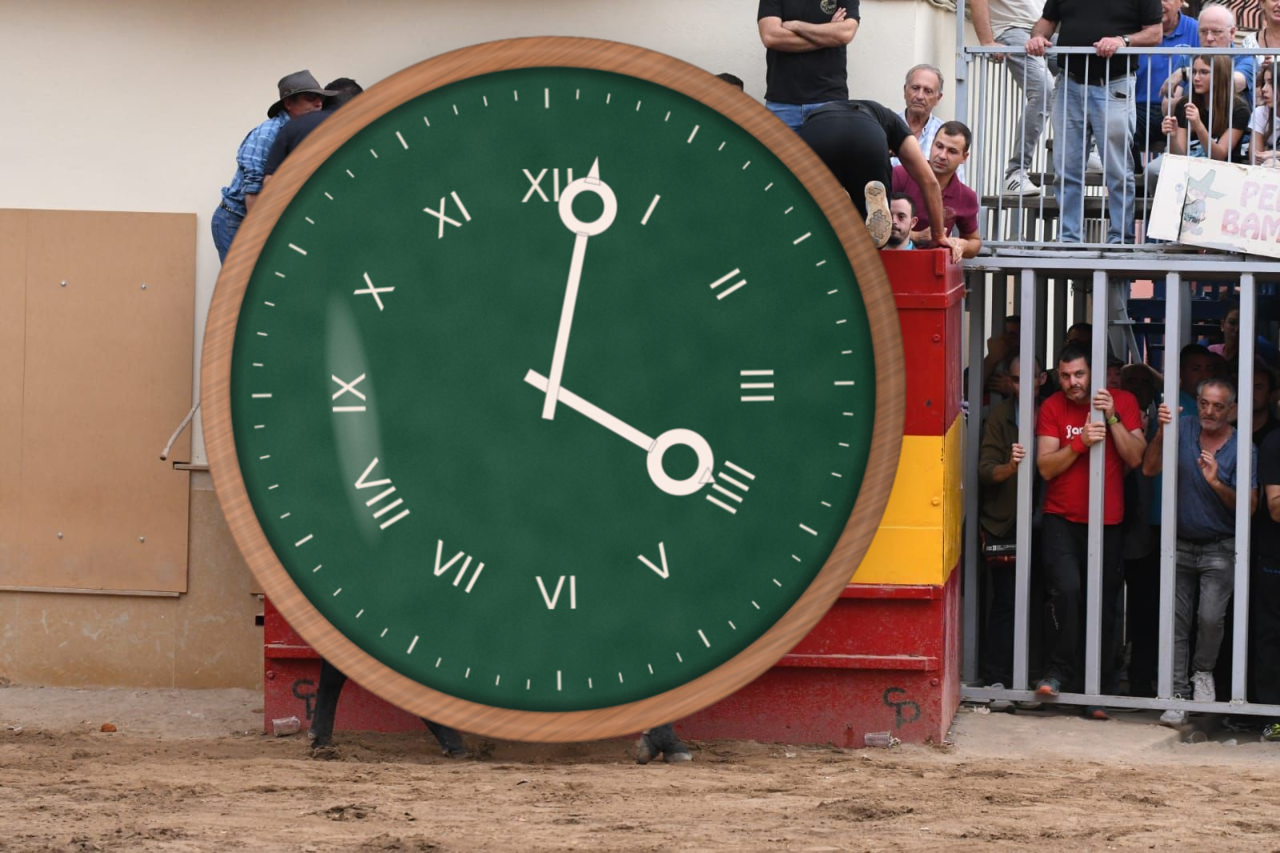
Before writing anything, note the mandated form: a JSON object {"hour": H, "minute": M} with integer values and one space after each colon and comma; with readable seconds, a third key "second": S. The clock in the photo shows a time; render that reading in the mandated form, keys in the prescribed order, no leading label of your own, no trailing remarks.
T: {"hour": 4, "minute": 2}
